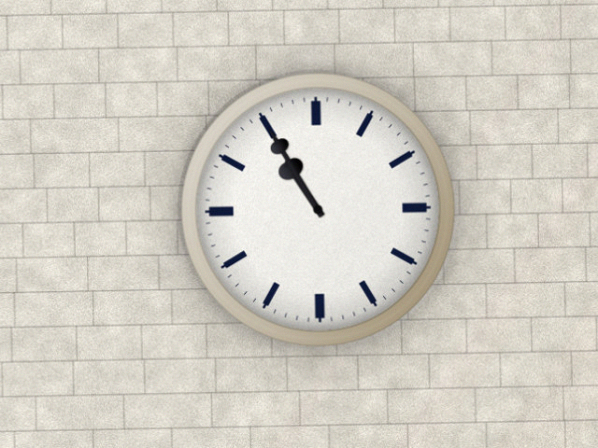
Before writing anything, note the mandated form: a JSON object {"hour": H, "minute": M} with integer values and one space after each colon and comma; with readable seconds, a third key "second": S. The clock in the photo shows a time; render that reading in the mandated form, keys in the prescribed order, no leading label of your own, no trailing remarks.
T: {"hour": 10, "minute": 55}
